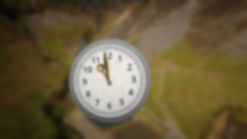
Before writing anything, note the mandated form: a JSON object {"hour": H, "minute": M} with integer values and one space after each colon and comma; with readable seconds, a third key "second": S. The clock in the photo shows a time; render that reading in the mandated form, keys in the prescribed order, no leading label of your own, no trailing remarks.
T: {"hour": 10, "minute": 59}
